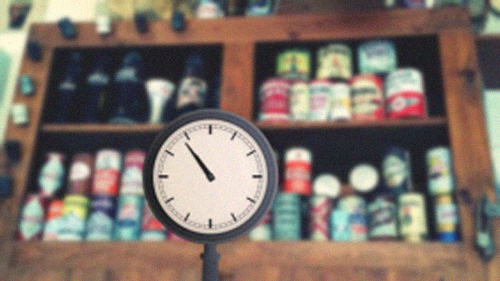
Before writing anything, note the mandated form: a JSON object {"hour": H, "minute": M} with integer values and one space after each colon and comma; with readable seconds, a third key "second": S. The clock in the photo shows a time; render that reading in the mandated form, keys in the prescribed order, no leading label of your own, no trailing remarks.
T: {"hour": 10, "minute": 54}
